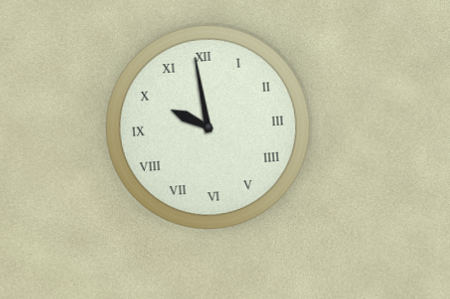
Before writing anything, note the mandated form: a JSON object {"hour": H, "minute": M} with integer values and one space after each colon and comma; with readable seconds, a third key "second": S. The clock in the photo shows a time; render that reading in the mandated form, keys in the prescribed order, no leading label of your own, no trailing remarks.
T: {"hour": 9, "minute": 59}
